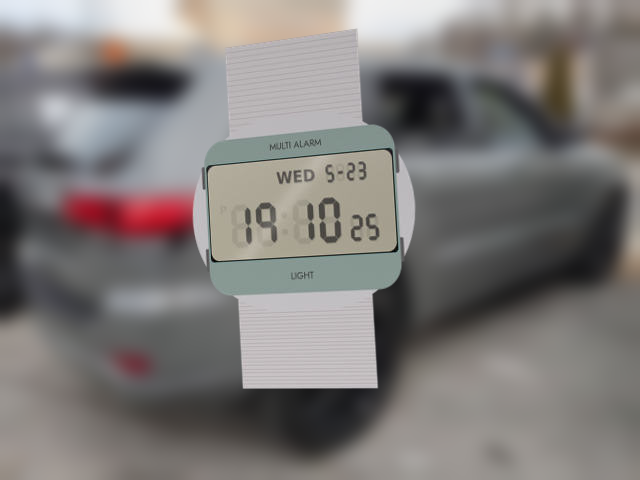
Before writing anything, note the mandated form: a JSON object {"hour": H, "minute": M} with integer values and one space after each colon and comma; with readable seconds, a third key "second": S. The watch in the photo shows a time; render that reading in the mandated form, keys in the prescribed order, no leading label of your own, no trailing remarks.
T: {"hour": 19, "minute": 10, "second": 25}
